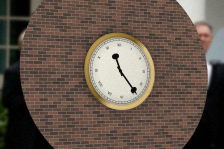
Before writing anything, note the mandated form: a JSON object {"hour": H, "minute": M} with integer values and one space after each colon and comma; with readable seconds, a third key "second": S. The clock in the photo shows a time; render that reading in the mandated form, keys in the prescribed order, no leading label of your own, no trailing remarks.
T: {"hour": 11, "minute": 24}
